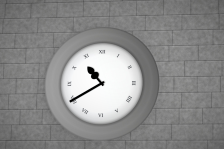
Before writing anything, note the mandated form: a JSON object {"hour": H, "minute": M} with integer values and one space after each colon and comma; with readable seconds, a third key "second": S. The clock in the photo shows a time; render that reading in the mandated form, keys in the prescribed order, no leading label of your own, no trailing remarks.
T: {"hour": 10, "minute": 40}
